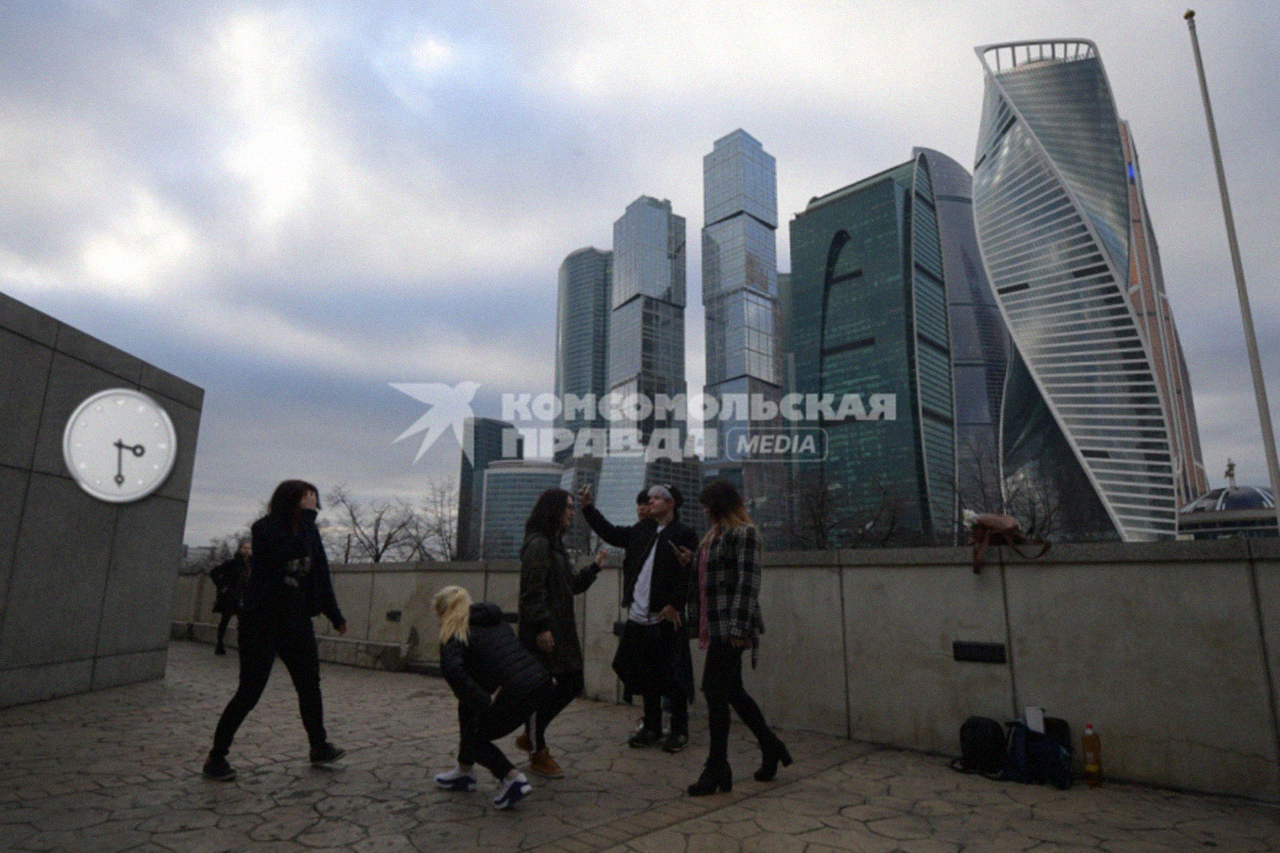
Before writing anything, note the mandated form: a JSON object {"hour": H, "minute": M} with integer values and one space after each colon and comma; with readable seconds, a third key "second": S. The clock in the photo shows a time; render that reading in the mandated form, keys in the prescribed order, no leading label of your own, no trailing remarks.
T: {"hour": 3, "minute": 30}
